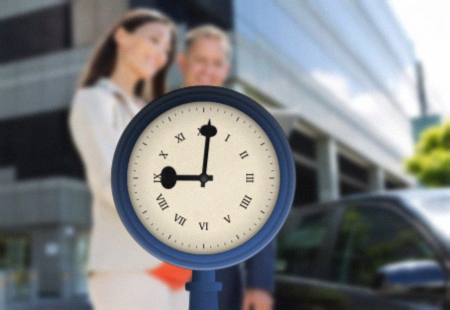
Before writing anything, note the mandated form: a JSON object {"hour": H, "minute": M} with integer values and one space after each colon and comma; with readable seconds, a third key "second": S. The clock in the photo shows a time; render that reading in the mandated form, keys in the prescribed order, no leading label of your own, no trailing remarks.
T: {"hour": 9, "minute": 1}
